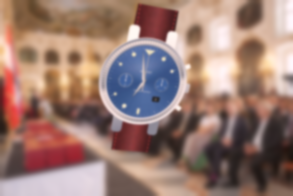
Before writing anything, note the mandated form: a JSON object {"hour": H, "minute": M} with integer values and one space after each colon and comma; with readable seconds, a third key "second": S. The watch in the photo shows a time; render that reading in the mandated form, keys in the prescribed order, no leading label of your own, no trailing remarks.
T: {"hour": 6, "minute": 58}
